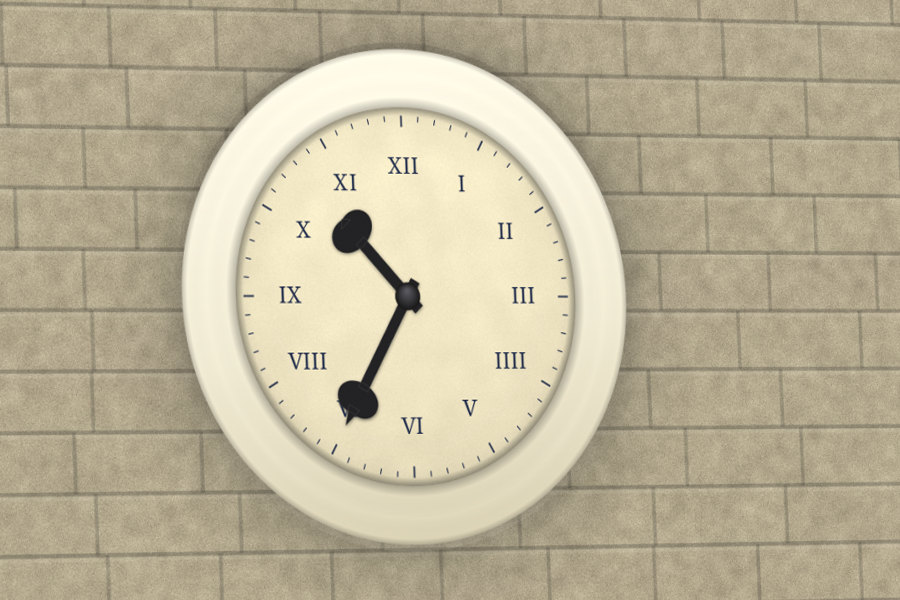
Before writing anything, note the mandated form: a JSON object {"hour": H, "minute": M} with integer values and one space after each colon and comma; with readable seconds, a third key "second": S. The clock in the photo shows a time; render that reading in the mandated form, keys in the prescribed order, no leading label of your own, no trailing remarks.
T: {"hour": 10, "minute": 35}
